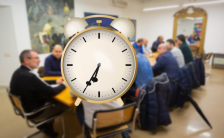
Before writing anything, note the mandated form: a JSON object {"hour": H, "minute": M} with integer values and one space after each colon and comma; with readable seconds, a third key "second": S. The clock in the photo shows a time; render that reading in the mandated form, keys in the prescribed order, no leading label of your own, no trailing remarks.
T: {"hour": 6, "minute": 35}
